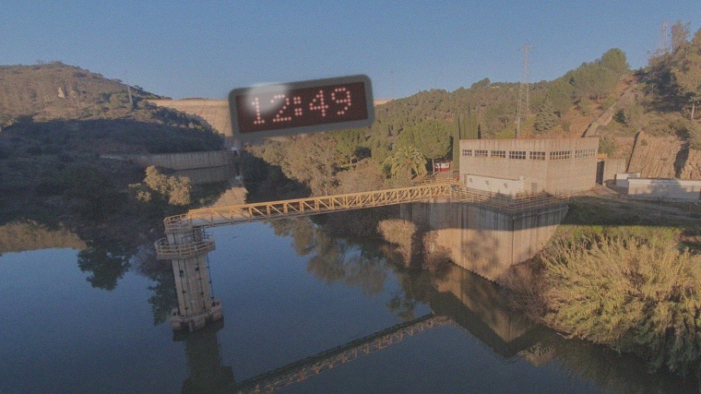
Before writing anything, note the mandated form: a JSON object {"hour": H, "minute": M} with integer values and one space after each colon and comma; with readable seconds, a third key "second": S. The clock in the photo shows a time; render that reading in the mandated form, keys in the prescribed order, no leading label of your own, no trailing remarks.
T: {"hour": 12, "minute": 49}
